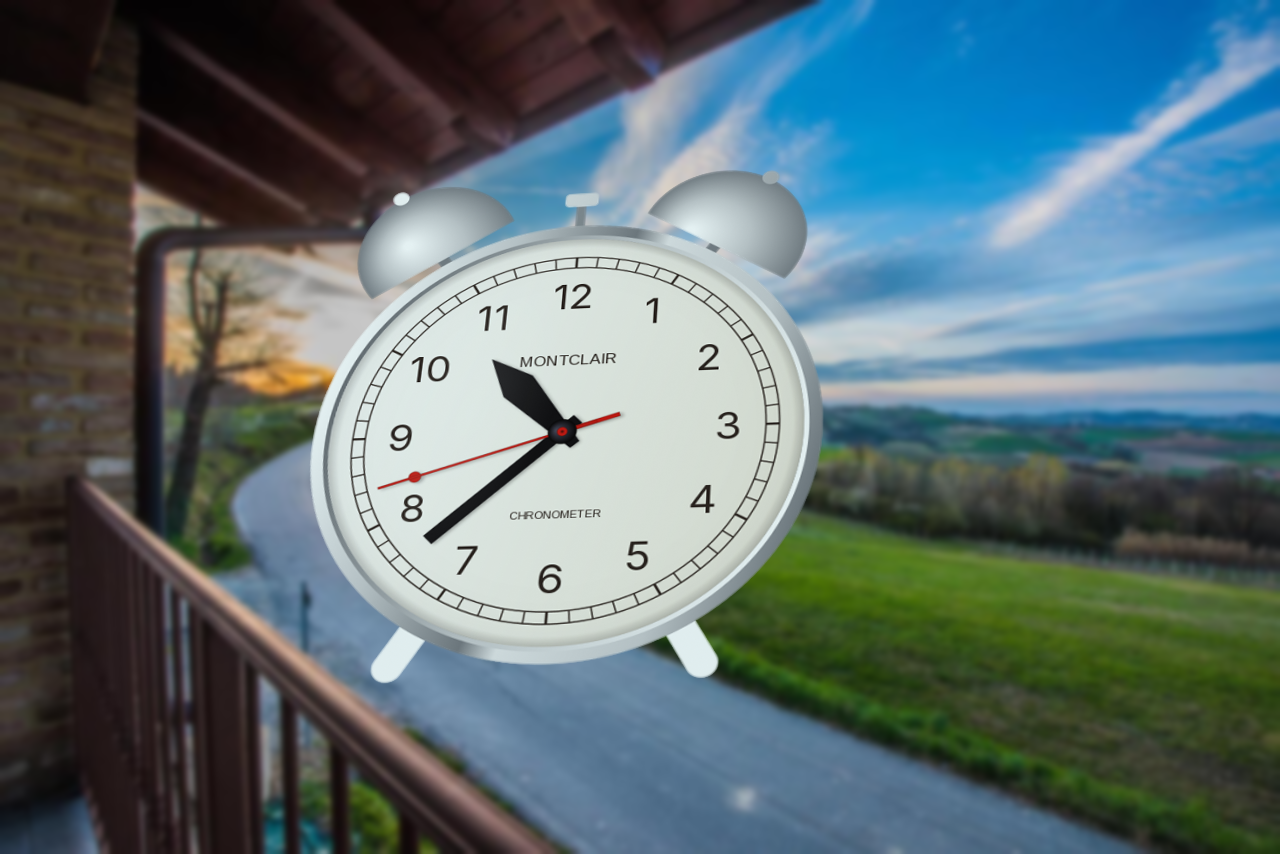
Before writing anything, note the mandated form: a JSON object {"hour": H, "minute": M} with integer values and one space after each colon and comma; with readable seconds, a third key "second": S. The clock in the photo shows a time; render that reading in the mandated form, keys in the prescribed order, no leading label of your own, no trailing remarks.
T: {"hour": 10, "minute": 37, "second": 42}
